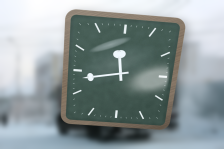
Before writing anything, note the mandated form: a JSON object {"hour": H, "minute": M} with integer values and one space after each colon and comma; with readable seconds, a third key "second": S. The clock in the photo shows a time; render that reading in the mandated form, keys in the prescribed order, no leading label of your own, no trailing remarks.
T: {"hour": 11, "minute": 43}
